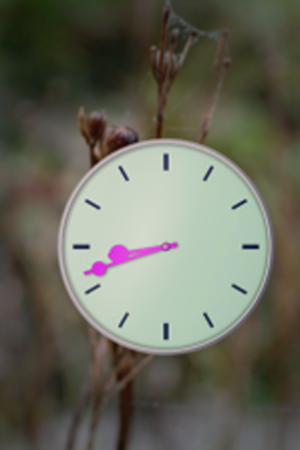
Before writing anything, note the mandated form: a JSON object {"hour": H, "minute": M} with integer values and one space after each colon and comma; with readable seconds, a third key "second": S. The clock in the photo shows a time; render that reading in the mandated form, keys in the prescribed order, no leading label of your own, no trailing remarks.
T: {"hour": 8, "minute": 42}
